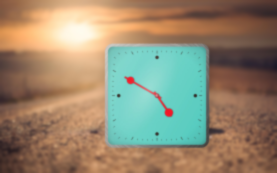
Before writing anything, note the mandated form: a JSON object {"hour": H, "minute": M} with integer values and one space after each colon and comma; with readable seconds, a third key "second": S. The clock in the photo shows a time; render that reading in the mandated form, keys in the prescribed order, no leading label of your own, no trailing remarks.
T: {"hour": 4, "minute": 50}
